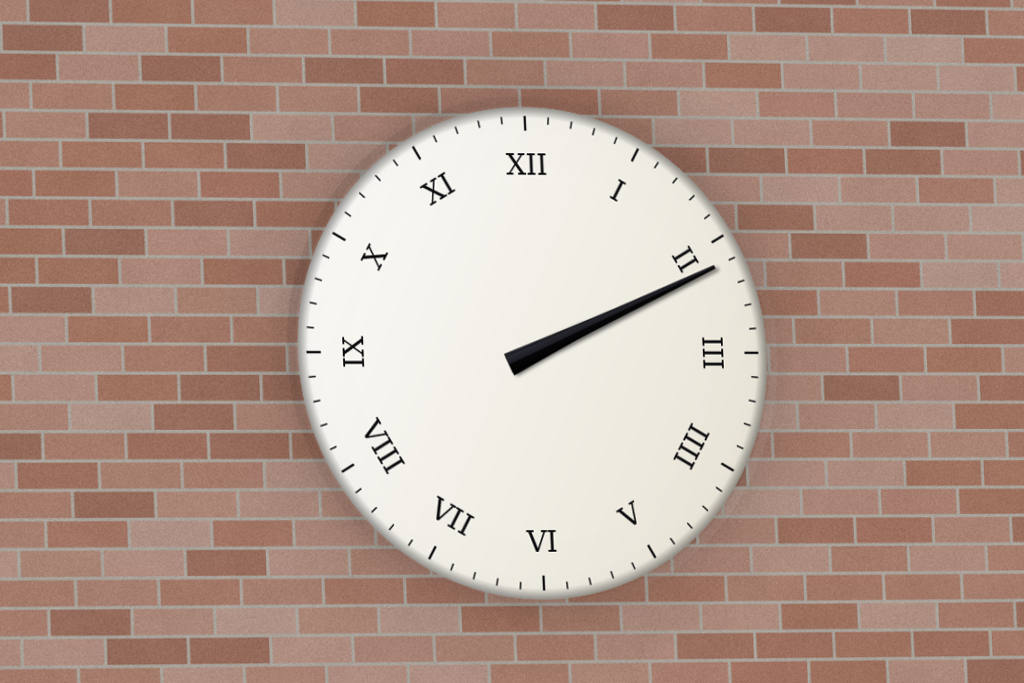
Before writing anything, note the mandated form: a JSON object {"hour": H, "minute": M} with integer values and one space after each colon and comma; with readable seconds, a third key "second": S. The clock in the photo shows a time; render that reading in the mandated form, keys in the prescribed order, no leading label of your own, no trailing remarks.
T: {"hour": 2, "minute": 11}
